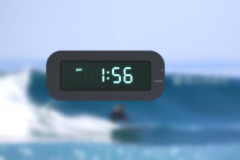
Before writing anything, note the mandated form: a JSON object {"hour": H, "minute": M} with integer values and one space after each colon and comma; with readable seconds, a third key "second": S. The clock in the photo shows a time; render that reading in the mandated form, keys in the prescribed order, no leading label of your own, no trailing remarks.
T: {"hour": 1, "minute": 56}
